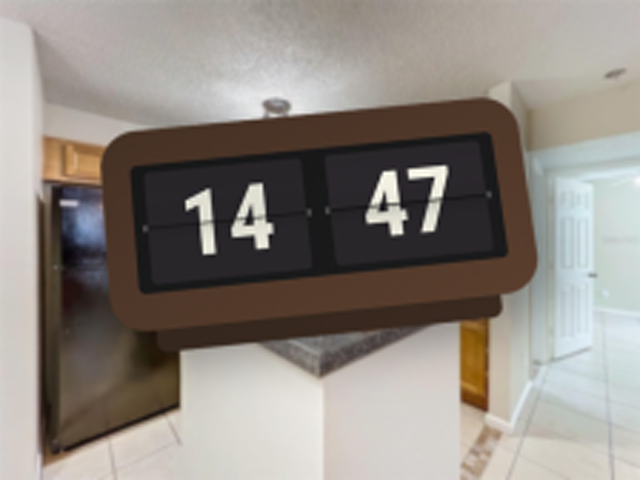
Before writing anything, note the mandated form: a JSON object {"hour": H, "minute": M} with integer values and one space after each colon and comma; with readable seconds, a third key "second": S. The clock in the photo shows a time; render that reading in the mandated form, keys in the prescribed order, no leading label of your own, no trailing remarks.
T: {"hour": 14, "minute": 47}
